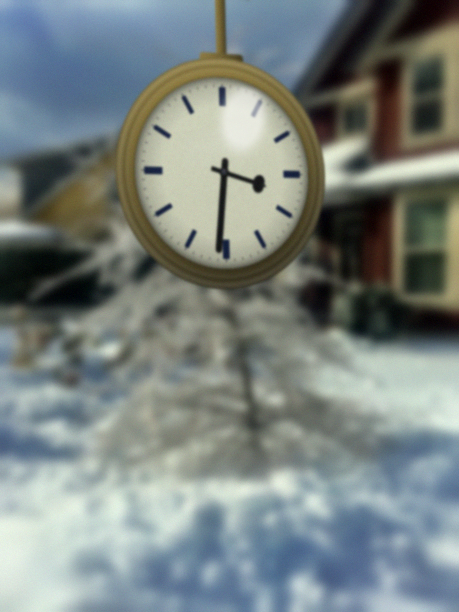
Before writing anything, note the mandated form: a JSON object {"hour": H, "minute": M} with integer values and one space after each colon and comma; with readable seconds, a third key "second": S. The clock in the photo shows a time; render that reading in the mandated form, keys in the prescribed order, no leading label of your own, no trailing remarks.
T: {"hour": 3, "minute": 31}
